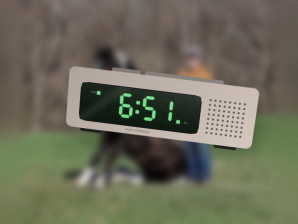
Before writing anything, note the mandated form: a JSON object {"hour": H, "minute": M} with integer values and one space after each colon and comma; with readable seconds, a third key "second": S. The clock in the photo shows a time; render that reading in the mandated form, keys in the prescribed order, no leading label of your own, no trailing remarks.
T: {"hour": 6, "minute": 51}
